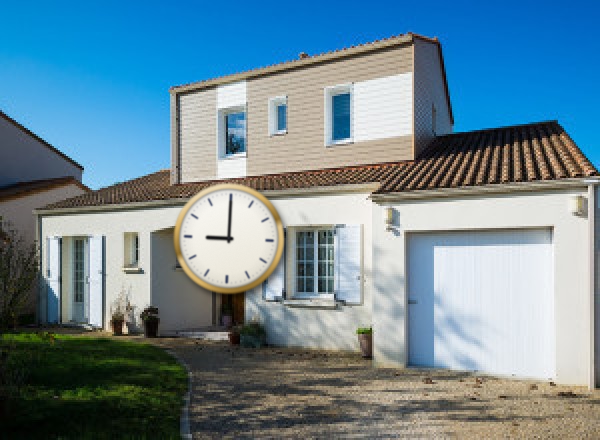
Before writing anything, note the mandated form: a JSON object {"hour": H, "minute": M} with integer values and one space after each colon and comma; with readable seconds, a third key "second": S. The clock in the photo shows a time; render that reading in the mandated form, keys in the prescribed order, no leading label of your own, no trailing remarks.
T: {"hour": 9, "minute": 0}
